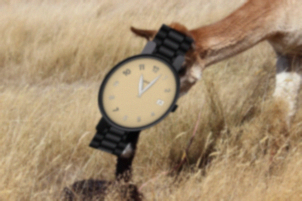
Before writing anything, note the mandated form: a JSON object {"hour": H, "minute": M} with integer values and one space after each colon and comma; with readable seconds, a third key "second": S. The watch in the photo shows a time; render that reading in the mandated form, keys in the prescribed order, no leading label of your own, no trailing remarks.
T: {"hour": 11, "minute": 3}
